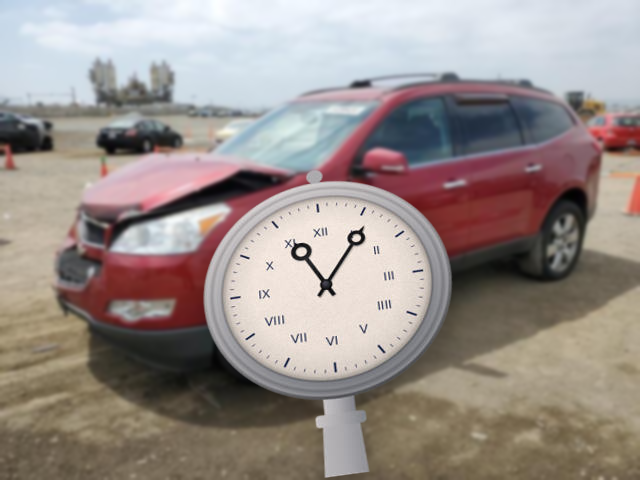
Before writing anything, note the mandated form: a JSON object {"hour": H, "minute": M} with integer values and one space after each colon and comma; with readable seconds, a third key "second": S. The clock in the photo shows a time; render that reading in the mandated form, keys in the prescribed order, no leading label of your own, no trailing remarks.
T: {"hour": 11, "minute": 6}
